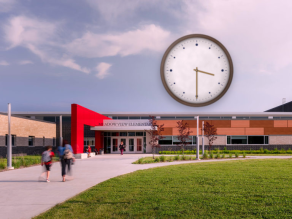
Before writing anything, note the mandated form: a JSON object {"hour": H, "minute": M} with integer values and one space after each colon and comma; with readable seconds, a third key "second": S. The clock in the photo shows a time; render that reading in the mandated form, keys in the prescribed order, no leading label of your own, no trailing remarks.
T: {"hour": 3, "minute": 30}
